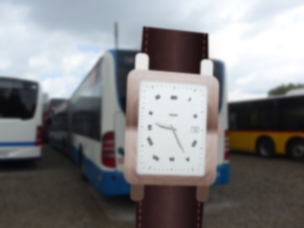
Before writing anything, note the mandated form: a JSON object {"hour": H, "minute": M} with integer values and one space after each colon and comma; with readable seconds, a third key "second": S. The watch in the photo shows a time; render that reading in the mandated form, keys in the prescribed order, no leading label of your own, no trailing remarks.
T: {"hour": 9, "minute": 25}
